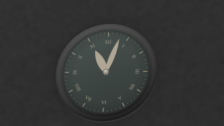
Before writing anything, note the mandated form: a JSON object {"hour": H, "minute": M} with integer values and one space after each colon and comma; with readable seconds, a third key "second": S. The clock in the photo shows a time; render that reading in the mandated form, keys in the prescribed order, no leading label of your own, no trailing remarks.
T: {"hour": 11, "minute": 3}
